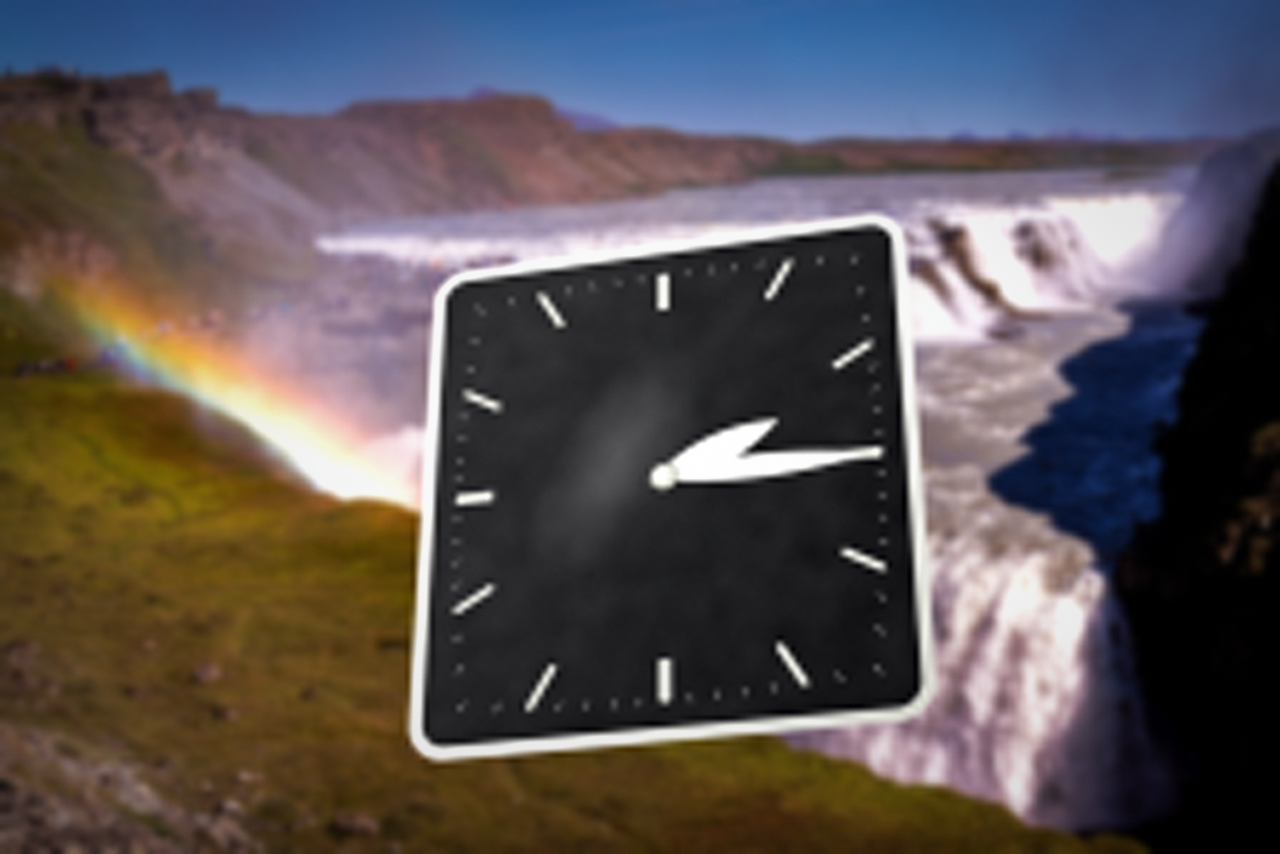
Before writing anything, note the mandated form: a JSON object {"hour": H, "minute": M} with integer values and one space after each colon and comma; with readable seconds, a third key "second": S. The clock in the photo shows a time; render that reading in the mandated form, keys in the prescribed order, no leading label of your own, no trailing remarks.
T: {"hour": 2, "minute": 15}
